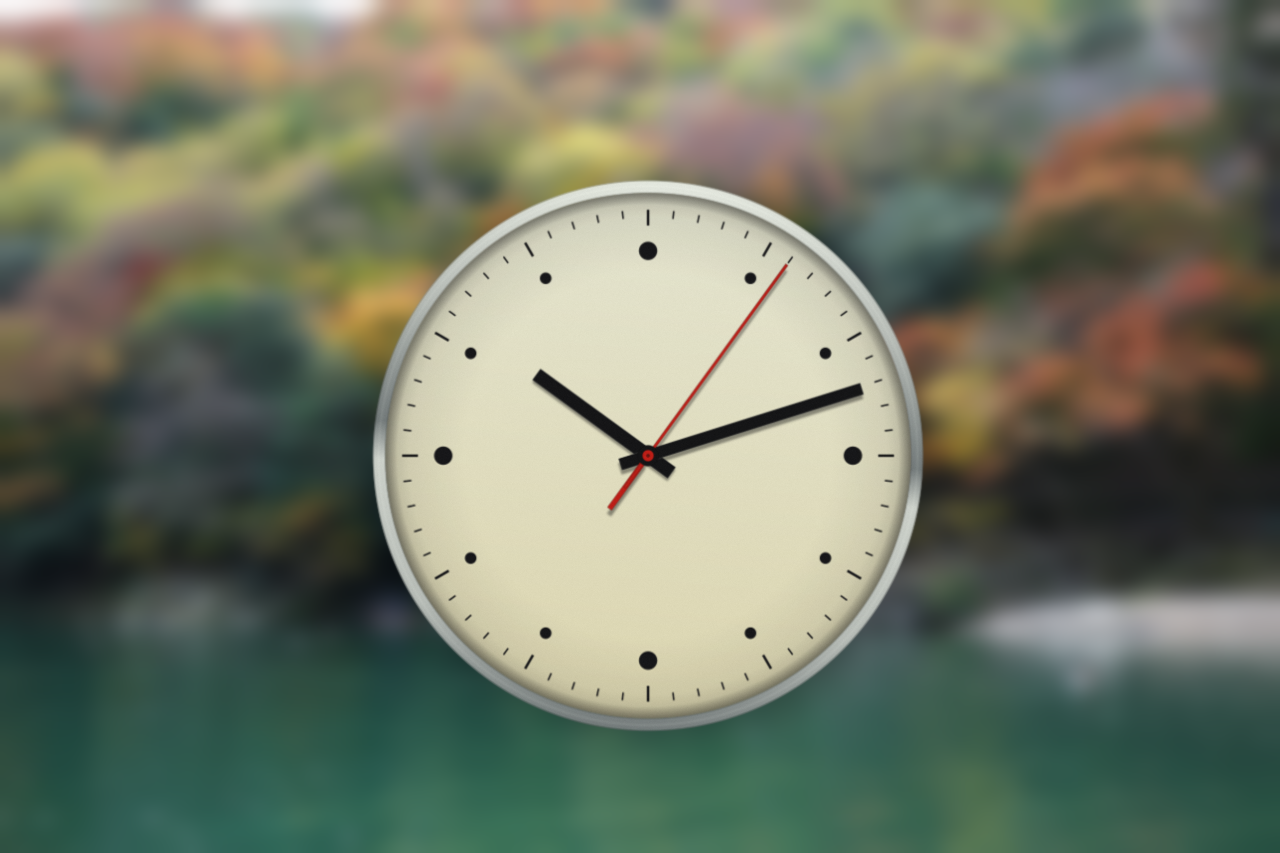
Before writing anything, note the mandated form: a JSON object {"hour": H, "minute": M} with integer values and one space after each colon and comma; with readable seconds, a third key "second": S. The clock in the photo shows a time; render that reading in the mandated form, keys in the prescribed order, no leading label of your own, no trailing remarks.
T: {"hour": 10, "minute": 12, "second": 6}
